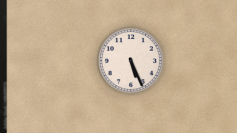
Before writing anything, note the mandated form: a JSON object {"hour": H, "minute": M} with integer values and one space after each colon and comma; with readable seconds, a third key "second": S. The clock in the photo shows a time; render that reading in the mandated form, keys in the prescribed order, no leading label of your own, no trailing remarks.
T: {"hour": 5, "minute": 26}
